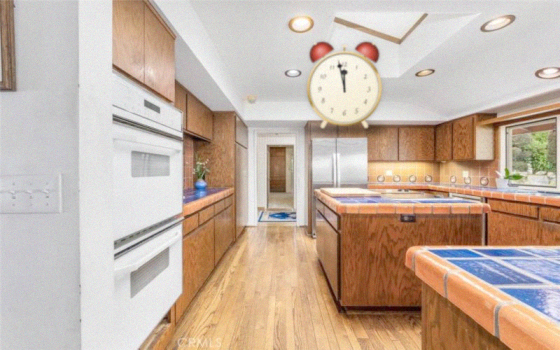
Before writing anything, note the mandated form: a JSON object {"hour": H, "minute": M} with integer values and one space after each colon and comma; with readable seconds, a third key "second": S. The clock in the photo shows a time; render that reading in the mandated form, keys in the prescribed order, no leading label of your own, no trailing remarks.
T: {"hour": 11, "minute": 58}
